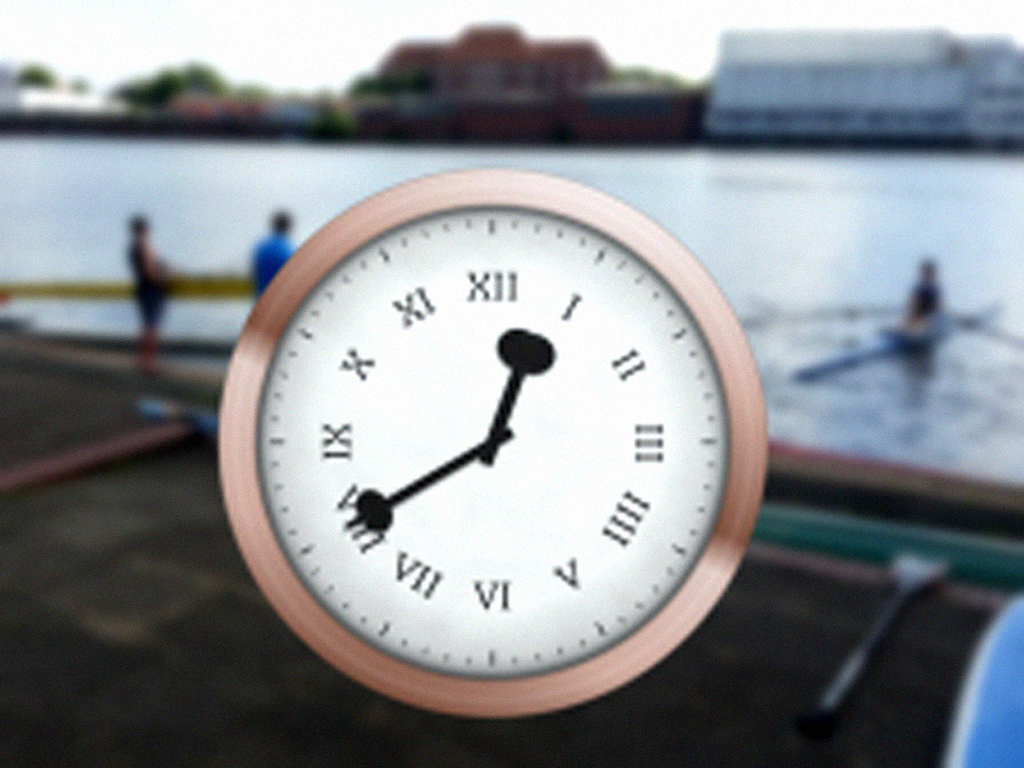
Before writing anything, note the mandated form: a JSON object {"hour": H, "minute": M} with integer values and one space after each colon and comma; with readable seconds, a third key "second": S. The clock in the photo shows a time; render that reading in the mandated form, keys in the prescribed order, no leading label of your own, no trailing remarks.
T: {"hour": 12, "minute": 40}
